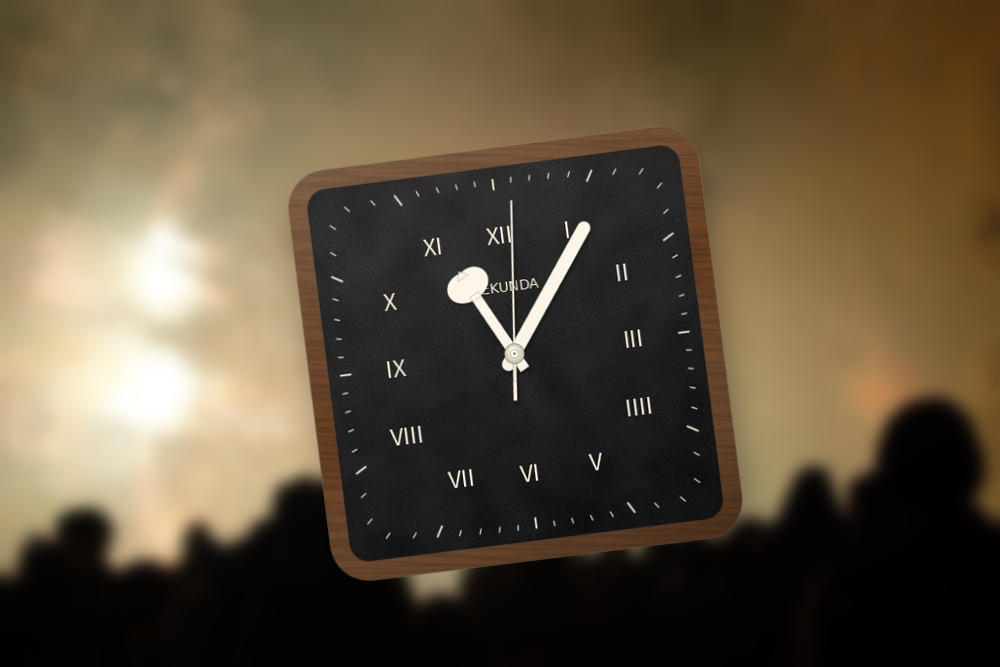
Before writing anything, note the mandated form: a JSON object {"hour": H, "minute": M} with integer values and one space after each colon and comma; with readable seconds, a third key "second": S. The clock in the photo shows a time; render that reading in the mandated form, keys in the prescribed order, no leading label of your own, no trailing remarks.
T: {"hour": 11, "minute": 6, "second": 1}
